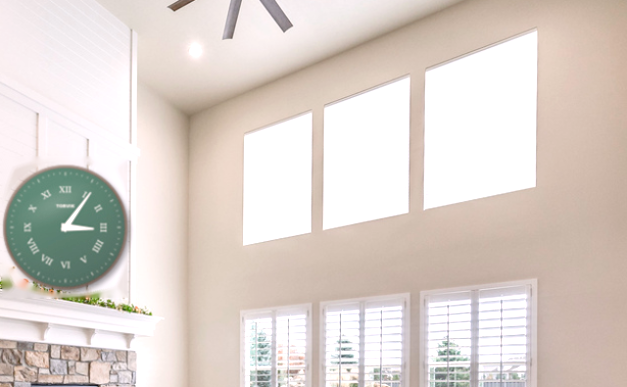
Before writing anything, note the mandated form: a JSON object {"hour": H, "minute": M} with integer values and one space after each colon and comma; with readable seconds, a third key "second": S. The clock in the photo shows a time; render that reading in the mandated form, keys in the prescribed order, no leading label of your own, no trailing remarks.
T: {"hour": 3, "minute": 6}
